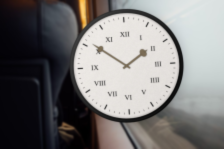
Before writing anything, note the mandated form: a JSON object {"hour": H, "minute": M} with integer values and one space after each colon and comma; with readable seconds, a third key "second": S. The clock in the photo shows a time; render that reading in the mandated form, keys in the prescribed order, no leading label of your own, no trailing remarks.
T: {"hour": 1, "minute": 51}
